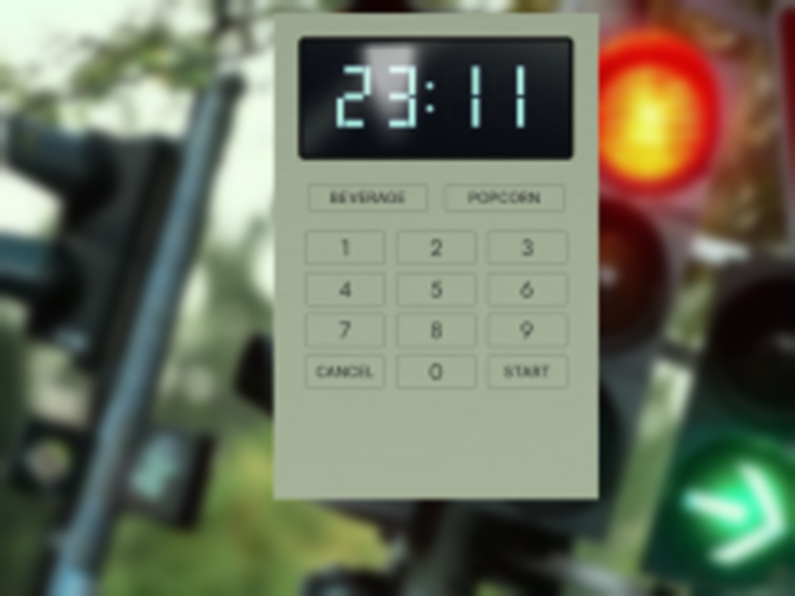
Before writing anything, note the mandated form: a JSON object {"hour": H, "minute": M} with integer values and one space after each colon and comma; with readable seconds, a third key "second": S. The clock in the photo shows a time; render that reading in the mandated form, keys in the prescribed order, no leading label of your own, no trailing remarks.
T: {"hour": 23, "minute": 11}
